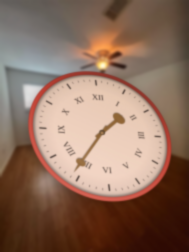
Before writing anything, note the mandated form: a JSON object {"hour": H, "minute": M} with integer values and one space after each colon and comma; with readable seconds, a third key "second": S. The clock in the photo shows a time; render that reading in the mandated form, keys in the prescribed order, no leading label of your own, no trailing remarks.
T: {"hour": 1, "minute": 36}
